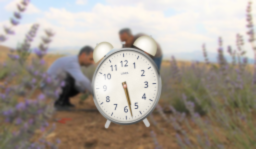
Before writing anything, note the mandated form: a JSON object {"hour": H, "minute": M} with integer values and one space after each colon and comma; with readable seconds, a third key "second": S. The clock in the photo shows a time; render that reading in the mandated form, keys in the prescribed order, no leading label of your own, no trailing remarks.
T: {"hour": 5, "minute": 28}
